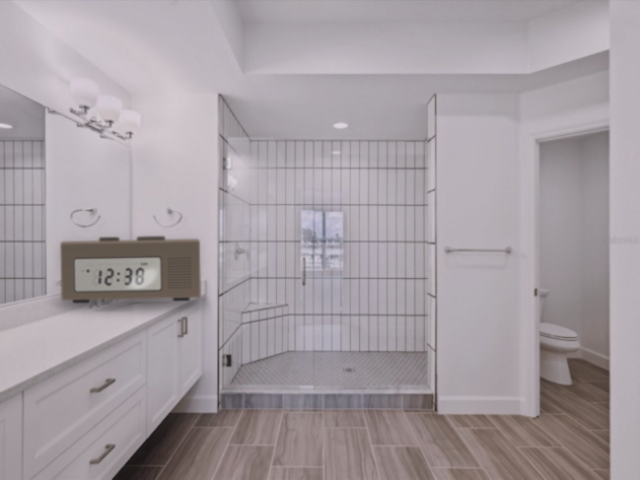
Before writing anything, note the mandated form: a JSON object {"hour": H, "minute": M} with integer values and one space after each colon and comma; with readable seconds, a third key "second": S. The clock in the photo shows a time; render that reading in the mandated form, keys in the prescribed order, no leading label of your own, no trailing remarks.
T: {"hour": 12, "minute": 38}
